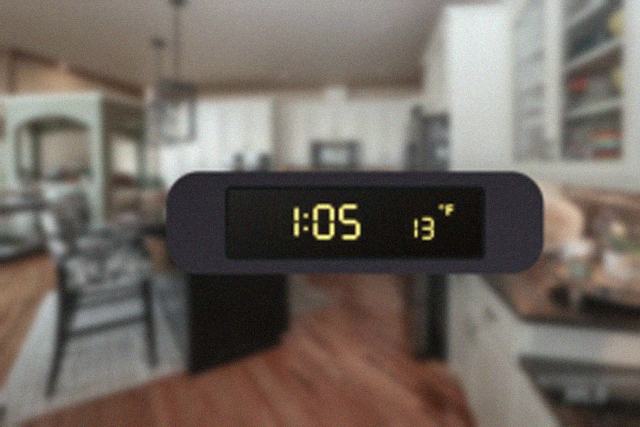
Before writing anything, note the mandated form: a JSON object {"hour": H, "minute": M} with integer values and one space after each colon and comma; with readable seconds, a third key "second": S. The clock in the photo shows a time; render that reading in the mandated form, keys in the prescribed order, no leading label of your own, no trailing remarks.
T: {"hour": 1, "minute": 5}
